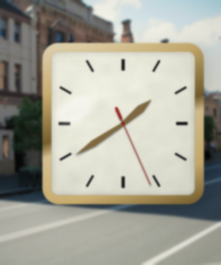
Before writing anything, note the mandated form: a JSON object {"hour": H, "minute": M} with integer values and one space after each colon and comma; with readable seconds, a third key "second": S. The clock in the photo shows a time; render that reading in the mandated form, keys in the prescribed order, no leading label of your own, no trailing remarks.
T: {"hour": 1, "minute": 39, "second": 26}
